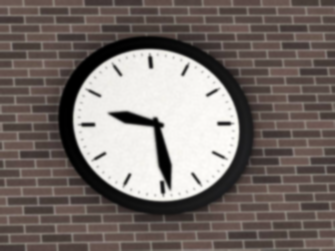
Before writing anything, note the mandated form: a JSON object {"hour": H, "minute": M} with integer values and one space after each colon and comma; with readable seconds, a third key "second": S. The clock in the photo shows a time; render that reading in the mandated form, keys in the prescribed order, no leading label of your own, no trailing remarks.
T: {"hour": 9, "minute": 29}
